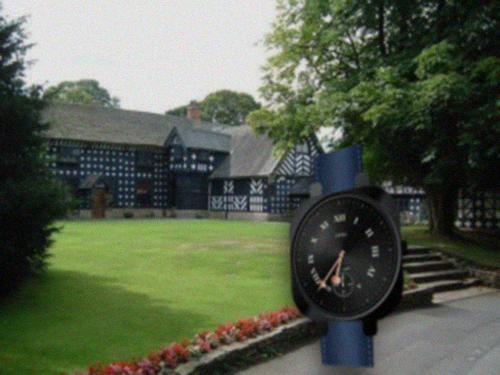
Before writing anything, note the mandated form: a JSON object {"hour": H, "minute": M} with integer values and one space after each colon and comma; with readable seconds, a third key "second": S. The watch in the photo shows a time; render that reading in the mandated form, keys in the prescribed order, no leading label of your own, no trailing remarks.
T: {"hour": 6, "minute": 37}
